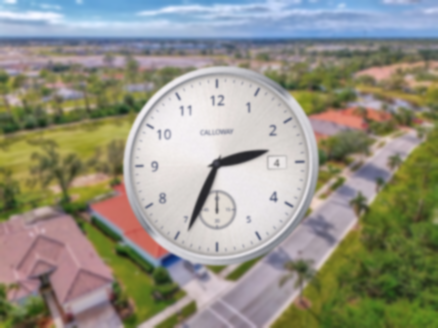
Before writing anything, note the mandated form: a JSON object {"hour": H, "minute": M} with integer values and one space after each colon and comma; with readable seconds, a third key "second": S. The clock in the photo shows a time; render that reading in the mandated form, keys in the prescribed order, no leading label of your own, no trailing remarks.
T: {"hour": 2, "minute": 34}
